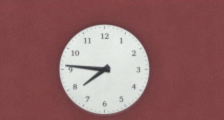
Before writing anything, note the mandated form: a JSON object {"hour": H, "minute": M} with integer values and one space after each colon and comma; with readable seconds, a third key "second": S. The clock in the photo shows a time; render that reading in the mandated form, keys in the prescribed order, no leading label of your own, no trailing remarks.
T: {"hour": 7, "minute": 46}
